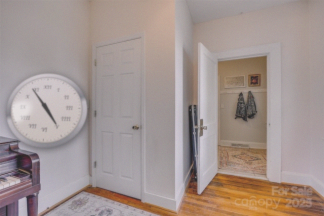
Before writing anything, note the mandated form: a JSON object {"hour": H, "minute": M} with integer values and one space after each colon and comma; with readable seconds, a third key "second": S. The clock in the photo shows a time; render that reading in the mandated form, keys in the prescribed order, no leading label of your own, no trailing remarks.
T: {"hour": 4, "minute": 54}
